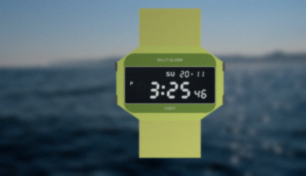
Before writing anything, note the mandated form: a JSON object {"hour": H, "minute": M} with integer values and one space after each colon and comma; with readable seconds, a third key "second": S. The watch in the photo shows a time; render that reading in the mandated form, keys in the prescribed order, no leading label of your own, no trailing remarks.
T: {"hour": 3, "minute": 25}
